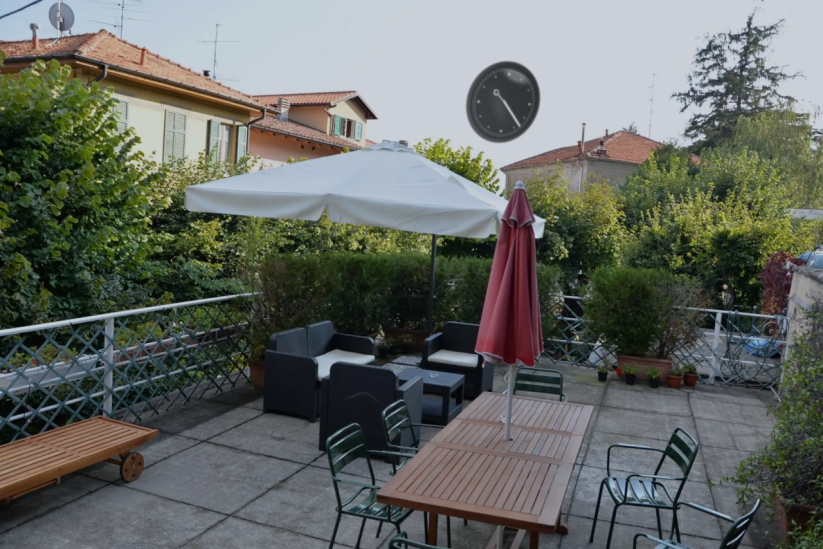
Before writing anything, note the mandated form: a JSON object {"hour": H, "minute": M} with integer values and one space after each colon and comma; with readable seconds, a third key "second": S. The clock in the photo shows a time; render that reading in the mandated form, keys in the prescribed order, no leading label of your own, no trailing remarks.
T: {"hour": 10, "minute": 23}
